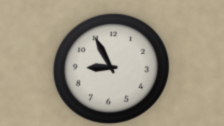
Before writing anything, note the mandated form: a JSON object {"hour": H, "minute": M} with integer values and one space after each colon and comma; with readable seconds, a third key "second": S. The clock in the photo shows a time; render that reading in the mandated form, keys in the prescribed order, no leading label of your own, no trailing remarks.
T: {"hour": 8, "minute": 55}
